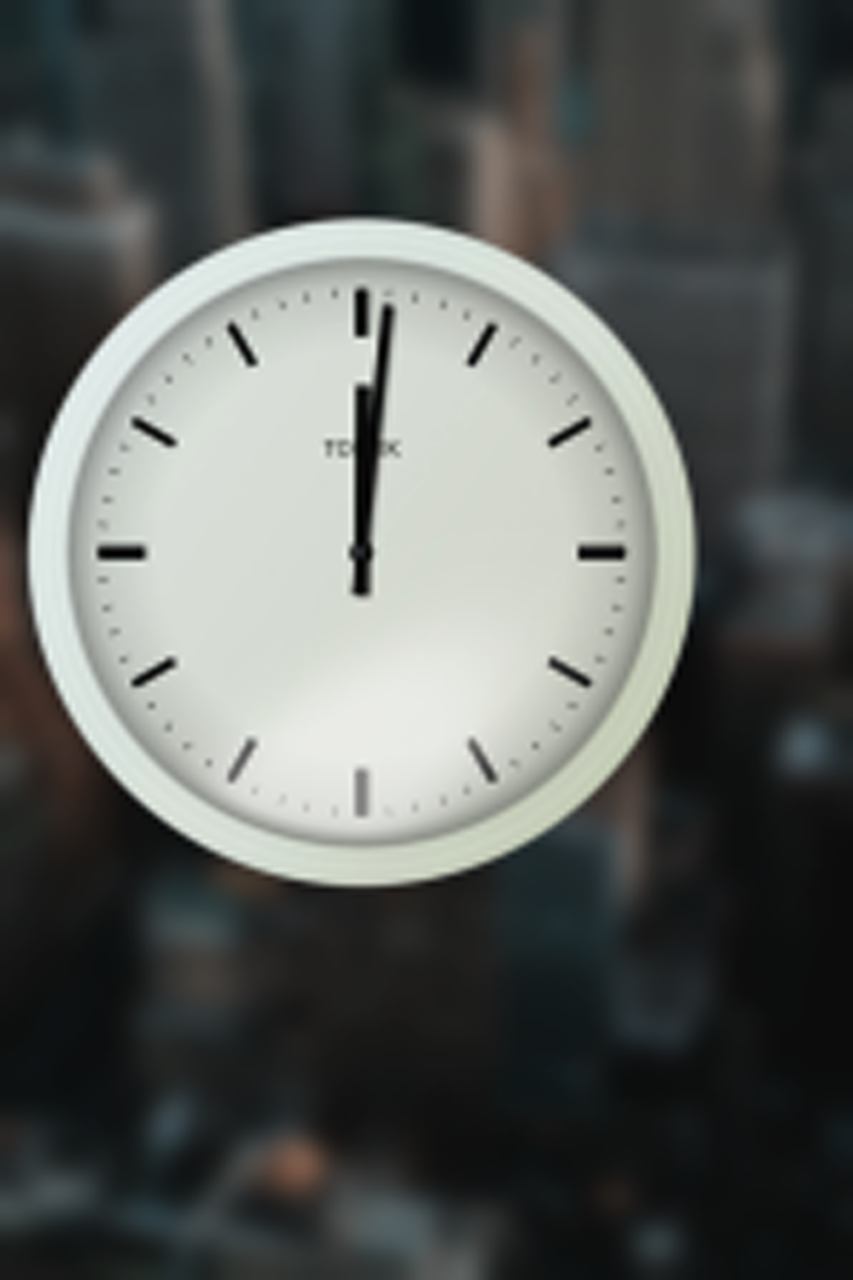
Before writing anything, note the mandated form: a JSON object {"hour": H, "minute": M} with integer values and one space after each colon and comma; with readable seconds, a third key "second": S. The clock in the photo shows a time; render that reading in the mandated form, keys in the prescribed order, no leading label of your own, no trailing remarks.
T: {"hour": 12, "minute": 1}
